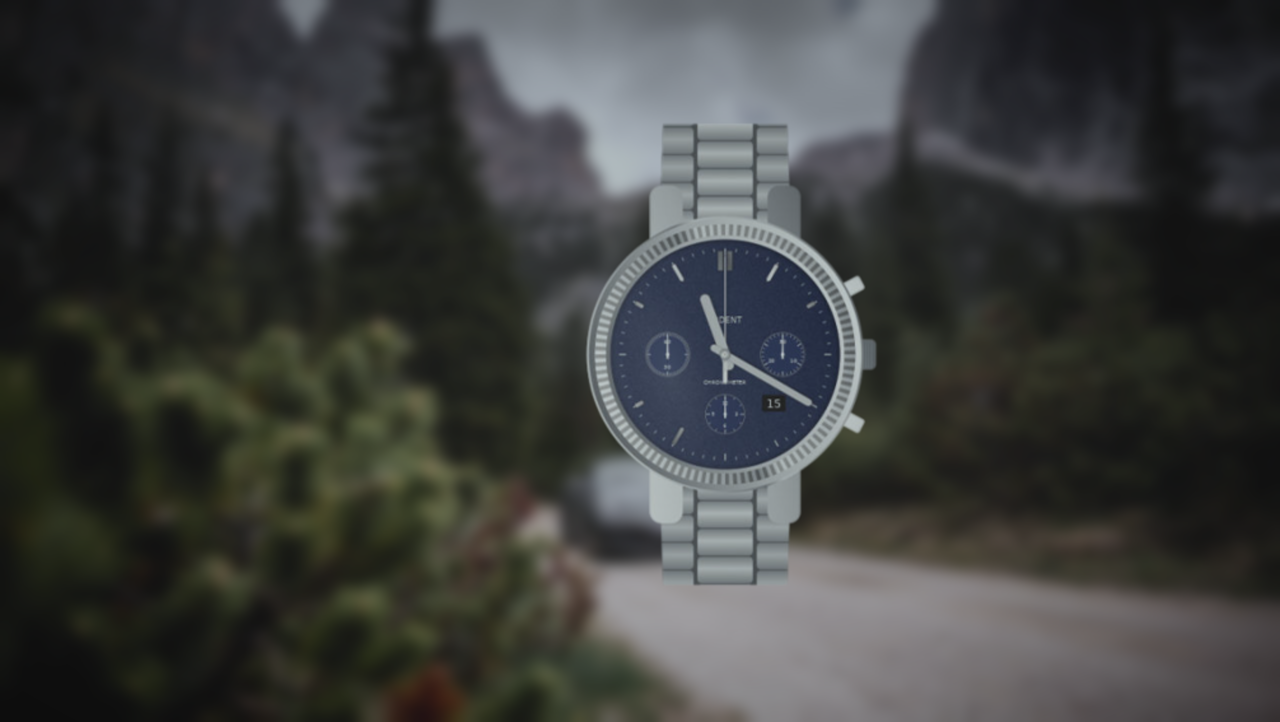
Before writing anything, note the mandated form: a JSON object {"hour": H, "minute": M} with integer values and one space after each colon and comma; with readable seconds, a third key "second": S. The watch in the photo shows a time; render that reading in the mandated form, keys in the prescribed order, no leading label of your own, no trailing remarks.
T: {"hour": 11, "minute": 20}
